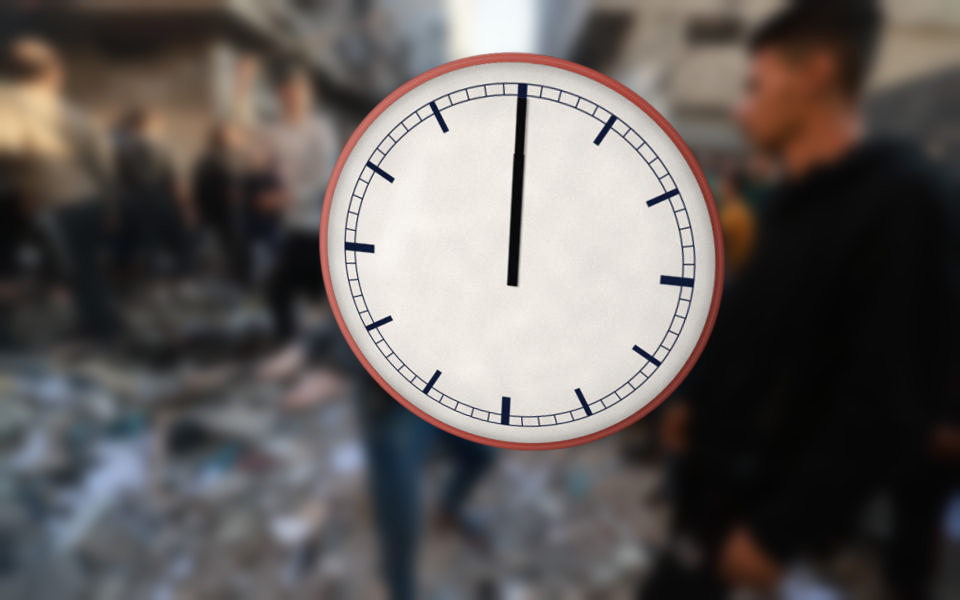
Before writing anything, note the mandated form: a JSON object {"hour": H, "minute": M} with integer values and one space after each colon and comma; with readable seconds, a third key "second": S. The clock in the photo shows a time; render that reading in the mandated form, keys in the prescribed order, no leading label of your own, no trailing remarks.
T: {"hour": 12, "minute": 0}
